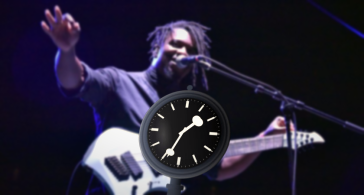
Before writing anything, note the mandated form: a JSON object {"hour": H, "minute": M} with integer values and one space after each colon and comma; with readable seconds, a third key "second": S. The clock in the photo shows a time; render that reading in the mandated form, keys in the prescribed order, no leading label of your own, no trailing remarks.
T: {"hour": 1, "minute": 34}
